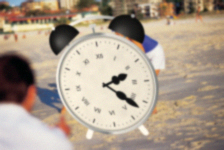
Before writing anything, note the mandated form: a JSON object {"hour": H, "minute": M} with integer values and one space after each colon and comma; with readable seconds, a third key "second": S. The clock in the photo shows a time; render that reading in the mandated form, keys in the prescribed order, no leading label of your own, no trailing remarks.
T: {"hour": 2, "minute": 22}
